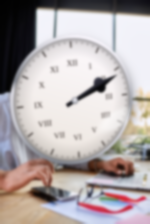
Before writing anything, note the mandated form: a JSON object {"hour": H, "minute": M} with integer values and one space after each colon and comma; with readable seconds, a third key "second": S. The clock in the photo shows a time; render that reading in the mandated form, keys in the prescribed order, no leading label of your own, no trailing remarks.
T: {"hour": 2, "minute": 11}
